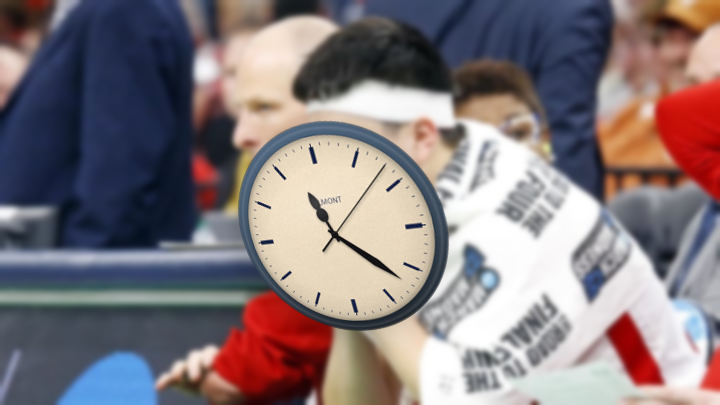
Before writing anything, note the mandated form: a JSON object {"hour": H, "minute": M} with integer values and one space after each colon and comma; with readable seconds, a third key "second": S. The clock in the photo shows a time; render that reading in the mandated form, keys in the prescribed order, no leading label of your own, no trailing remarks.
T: {"hour": 11, "minute": 22, "second": 8}
